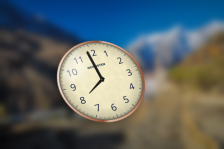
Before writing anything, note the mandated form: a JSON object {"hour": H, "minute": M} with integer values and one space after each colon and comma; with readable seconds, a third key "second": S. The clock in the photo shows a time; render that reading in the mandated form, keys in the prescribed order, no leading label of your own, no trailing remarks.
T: {"hour": 7, "minute": 59}
